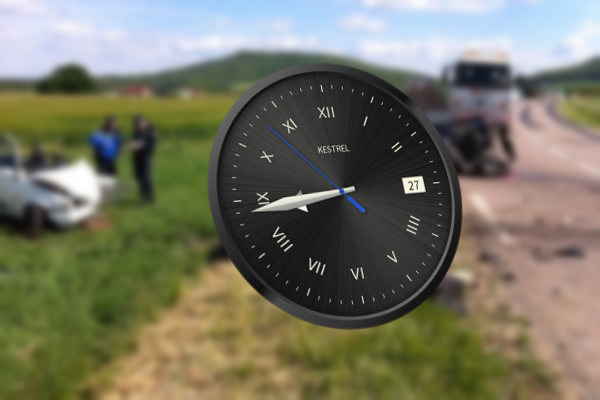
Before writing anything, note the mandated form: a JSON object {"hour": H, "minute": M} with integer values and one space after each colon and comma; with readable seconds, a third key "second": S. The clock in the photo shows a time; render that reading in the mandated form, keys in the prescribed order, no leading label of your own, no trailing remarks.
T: {"hour": 8, "minute": 43, "second": 53}
